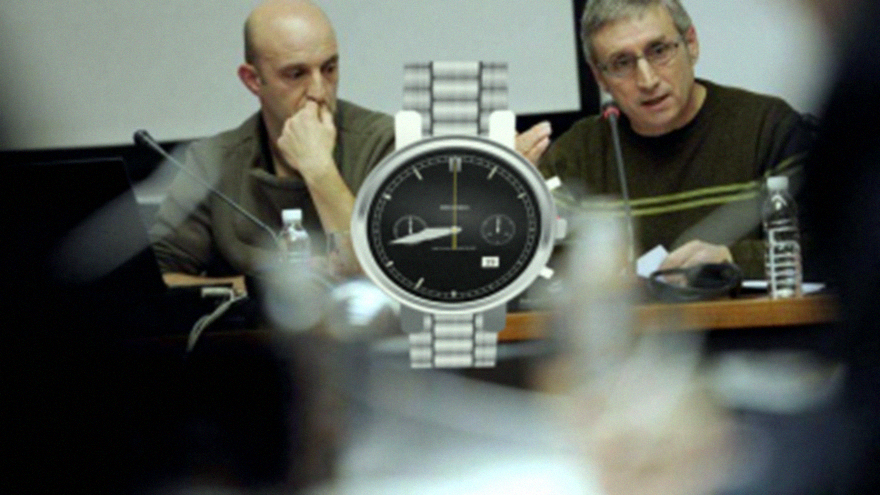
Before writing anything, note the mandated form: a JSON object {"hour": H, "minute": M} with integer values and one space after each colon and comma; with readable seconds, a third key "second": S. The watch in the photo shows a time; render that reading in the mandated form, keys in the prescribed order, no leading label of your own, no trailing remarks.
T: {"hour": 8, "minute": 43}
